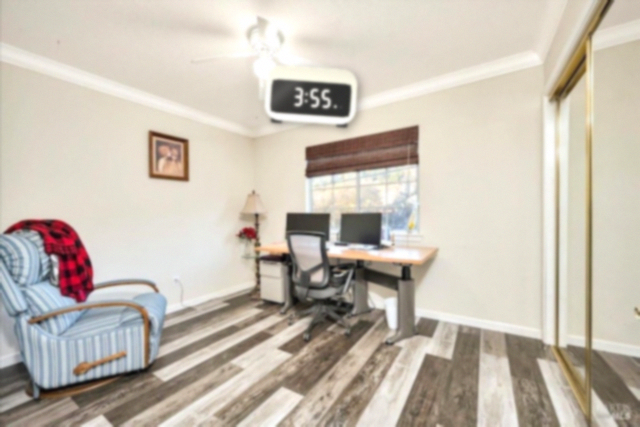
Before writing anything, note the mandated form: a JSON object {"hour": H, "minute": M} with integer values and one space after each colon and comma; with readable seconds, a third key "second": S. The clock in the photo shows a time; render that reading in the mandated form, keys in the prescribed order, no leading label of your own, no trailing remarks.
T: {"hour": 3, "minute": 55}
